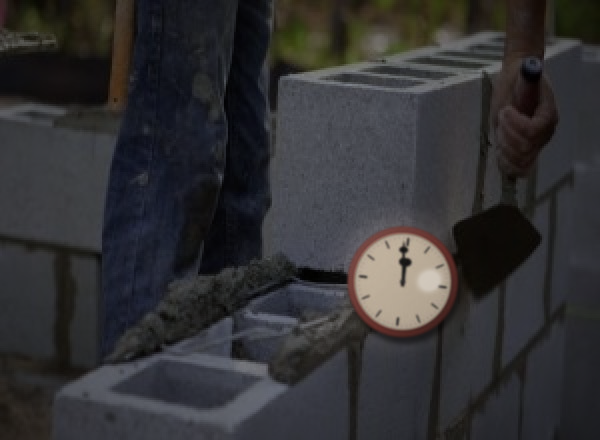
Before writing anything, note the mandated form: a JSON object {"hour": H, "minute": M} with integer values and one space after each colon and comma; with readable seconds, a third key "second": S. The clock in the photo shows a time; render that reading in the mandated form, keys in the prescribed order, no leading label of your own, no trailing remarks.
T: {"hour": 11, "minute": 59}
